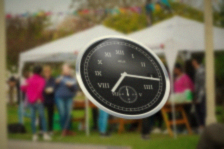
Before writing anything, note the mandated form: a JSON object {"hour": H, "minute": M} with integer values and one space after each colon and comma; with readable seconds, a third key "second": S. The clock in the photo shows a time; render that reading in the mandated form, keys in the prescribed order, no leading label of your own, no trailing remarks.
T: {"hour": 7, "minute": 16}
